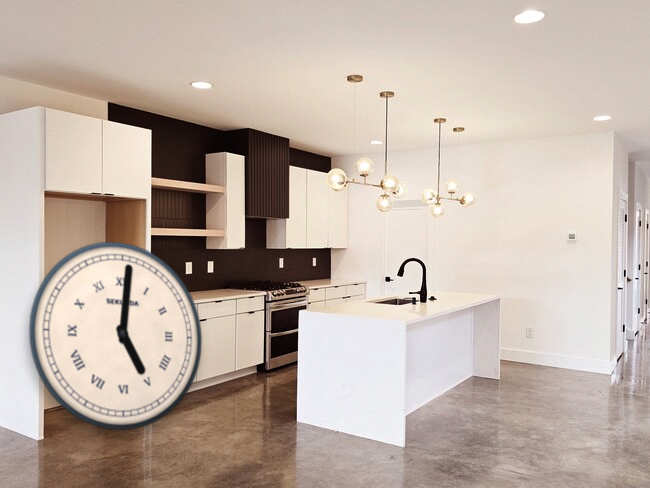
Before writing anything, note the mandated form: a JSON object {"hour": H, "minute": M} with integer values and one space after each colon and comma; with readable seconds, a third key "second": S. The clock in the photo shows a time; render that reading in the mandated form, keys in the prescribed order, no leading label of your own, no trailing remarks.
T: {"hour": 5, "minute": 1}
